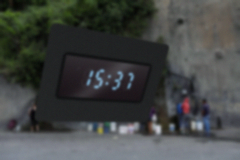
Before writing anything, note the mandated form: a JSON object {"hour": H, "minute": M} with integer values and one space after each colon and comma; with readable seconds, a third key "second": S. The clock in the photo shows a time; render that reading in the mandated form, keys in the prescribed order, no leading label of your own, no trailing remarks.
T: {"hour": 15, "minute": 37}
